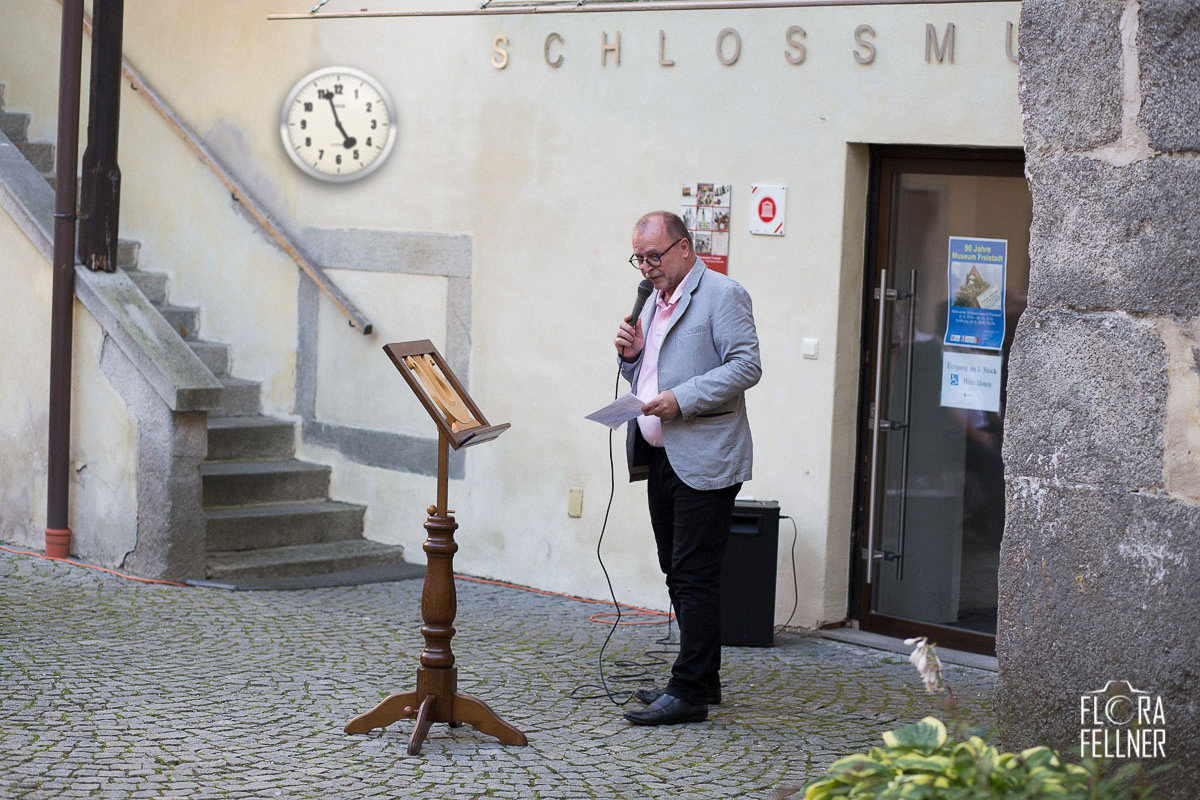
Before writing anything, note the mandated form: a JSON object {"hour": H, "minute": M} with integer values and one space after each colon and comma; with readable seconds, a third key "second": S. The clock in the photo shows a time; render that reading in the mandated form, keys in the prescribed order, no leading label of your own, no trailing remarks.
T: {"hour": 4, "minute": 57}
